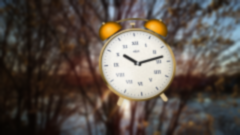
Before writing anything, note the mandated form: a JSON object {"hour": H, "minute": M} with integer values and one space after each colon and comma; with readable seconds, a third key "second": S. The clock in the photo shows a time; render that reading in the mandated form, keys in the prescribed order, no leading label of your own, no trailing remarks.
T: {"hour": 10, "minute": 13}
